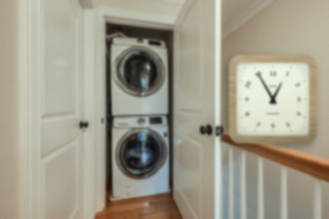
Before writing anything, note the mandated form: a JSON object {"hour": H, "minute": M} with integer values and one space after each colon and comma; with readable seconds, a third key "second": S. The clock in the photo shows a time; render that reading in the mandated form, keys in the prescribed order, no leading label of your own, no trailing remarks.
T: {"hour": 12, "minute": 55}
